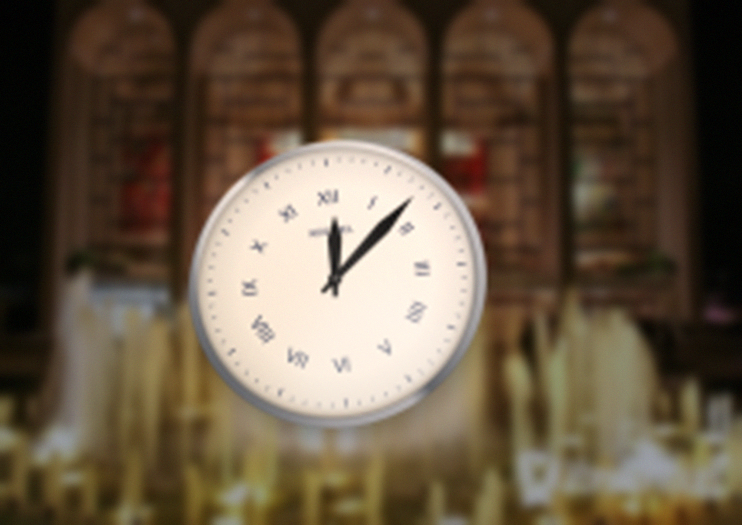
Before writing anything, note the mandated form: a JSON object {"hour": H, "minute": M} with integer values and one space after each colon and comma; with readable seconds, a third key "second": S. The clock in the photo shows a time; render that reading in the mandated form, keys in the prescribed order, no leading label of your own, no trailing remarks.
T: {"hour": 12, "minute": 8}
